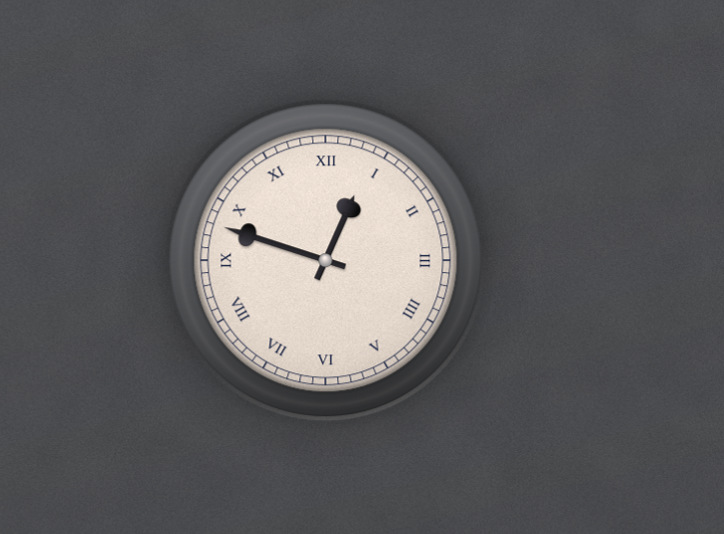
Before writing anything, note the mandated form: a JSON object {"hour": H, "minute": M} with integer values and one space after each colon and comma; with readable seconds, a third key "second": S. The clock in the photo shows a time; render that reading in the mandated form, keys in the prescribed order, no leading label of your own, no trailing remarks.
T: {"hour": 12, "minute": 48}
